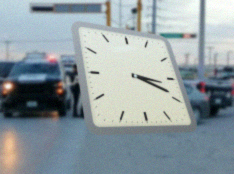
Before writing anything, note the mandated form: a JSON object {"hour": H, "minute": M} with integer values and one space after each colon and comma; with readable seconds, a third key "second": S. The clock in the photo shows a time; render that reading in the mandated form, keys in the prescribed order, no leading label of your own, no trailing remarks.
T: {"hour": 3, "minute": 19}
